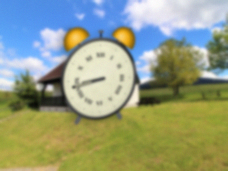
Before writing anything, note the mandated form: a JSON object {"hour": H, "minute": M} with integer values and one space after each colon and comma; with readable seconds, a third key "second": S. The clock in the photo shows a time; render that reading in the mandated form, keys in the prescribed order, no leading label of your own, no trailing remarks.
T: {"hour": 8, "minute": 43}
